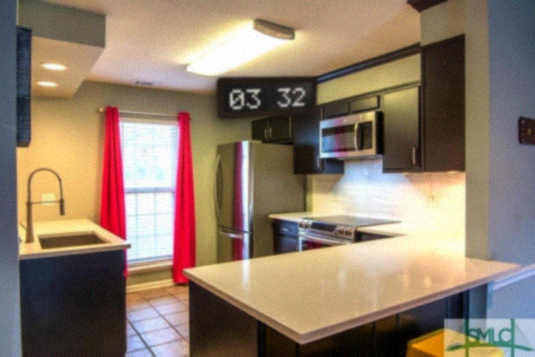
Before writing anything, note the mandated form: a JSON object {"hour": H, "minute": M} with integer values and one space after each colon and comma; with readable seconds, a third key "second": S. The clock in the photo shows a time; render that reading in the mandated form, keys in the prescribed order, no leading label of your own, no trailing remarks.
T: {"hour": 3, "minute": 32}
